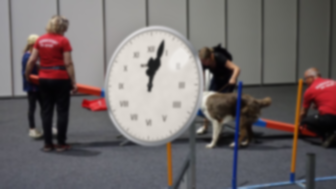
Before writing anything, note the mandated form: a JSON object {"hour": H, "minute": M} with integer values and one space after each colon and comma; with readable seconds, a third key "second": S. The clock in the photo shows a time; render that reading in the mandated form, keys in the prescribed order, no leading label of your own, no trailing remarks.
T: {"hour": 12, "minute": 3}
